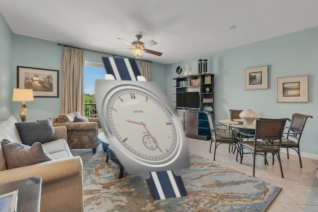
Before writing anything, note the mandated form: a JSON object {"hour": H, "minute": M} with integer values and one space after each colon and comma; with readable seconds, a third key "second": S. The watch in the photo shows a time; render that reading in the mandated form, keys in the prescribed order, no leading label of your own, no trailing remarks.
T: {"hour": 9, "minute": 27}
